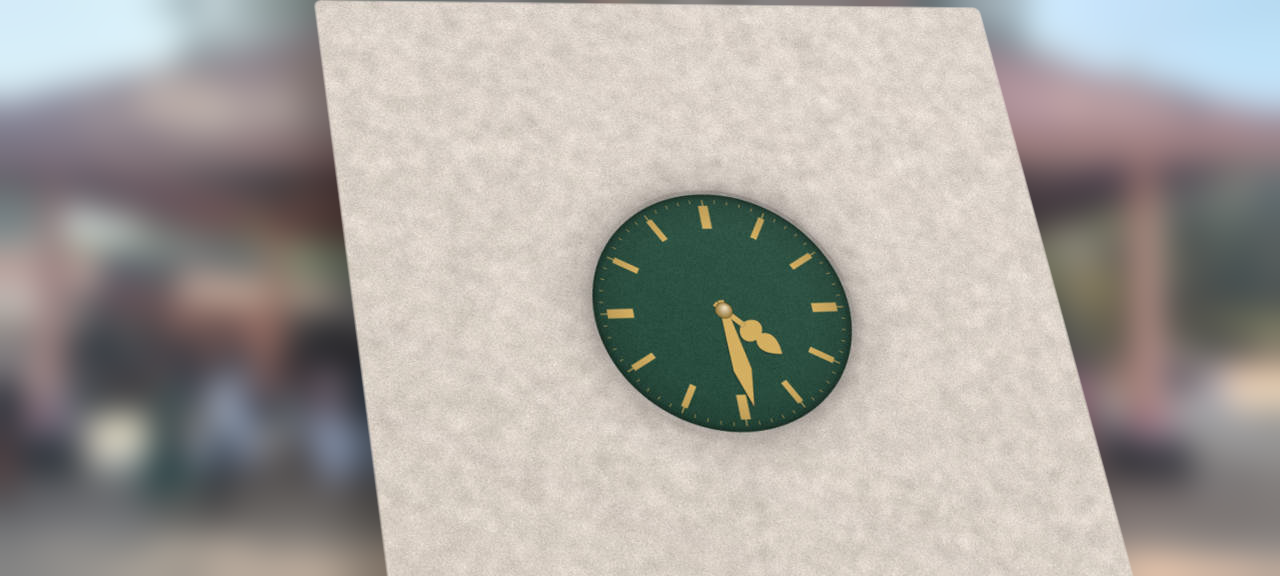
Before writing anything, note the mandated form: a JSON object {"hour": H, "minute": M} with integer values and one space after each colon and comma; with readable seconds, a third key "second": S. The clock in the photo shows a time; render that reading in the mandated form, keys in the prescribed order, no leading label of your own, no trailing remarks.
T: {"hour": 4, "minute": 29}
